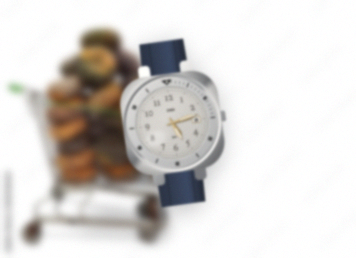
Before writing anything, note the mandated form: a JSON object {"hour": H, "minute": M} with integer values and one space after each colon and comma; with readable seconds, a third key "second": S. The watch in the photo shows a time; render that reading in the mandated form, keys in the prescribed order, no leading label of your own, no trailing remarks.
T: {"hour": 5, "minute": 13}
